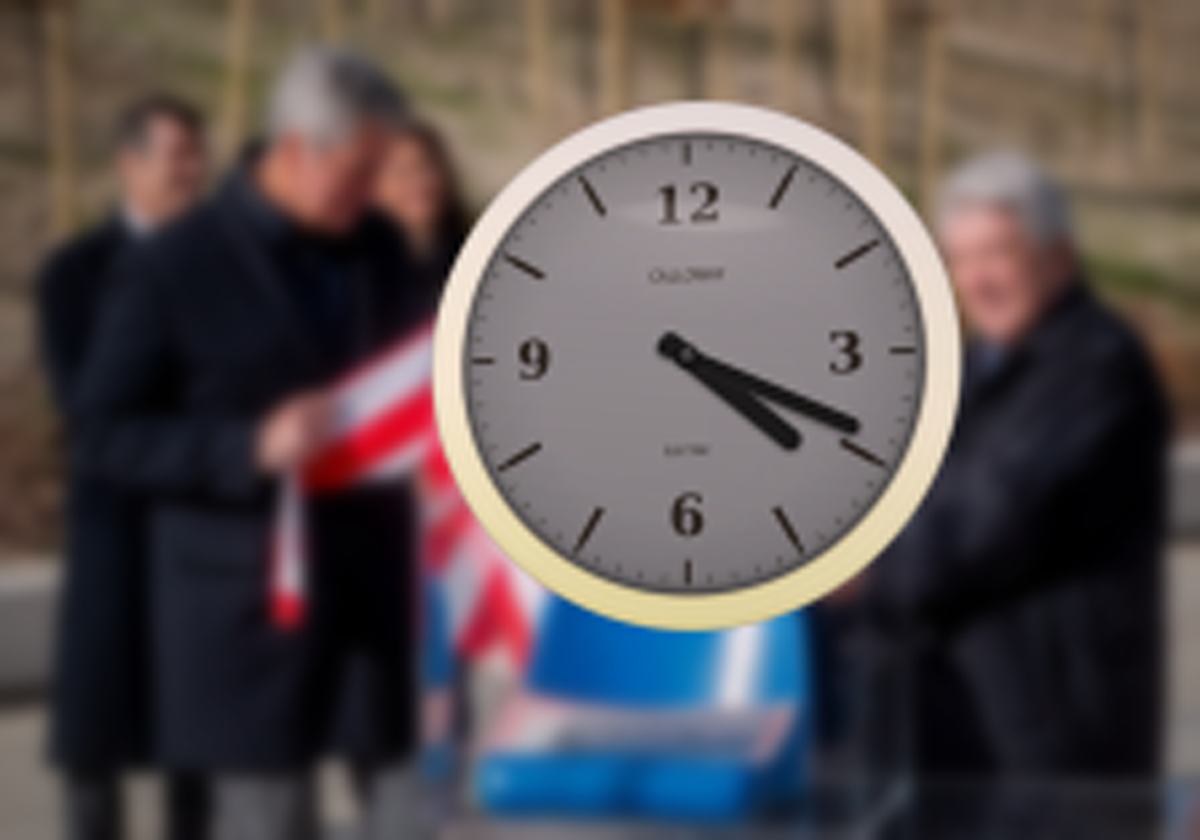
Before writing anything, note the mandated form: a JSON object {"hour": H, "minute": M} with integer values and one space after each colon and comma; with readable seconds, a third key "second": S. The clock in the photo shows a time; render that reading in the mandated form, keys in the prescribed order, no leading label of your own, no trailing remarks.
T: {"hour": 4, "minute": 19}
